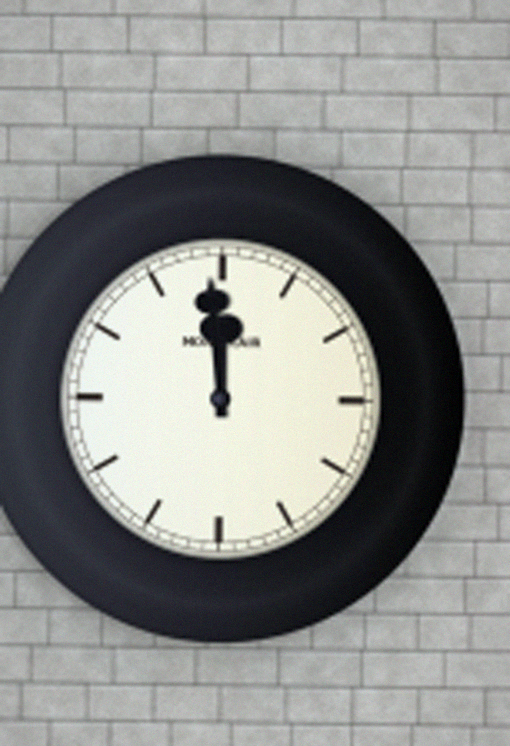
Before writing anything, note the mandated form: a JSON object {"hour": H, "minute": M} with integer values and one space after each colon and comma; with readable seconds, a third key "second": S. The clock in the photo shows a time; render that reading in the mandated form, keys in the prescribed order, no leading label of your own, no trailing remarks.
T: {"hour": 11, "minute": 59}
